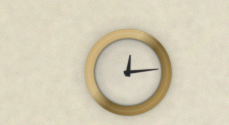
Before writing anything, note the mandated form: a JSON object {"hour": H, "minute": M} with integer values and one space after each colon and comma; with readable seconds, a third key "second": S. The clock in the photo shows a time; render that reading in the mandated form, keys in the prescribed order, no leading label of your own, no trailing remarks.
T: {"hour": 12, "minute": 14}
